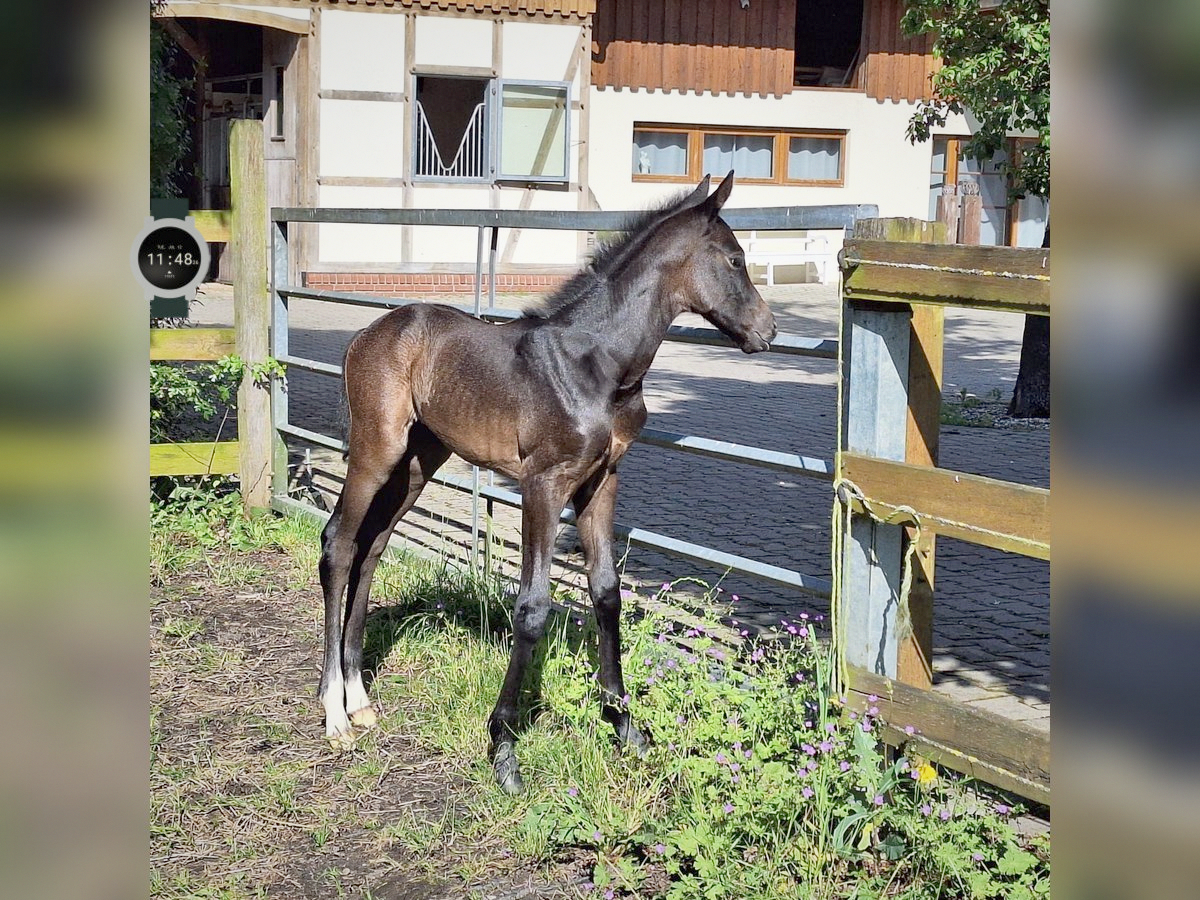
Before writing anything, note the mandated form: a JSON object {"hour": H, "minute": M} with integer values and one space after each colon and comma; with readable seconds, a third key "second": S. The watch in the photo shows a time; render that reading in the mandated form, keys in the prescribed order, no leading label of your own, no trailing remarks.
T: {"hour": 11, "minute": 48}
